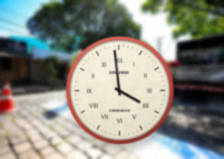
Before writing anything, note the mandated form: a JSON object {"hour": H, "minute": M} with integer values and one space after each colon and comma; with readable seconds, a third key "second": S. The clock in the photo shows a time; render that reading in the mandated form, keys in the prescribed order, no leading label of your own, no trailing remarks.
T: {"hour": 3, "minute": 59}
